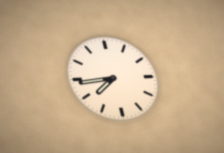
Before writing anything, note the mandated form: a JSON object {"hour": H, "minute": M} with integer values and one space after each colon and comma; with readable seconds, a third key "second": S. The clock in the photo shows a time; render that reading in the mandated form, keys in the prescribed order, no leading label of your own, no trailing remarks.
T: {"hour": 7, "minute": 44}
